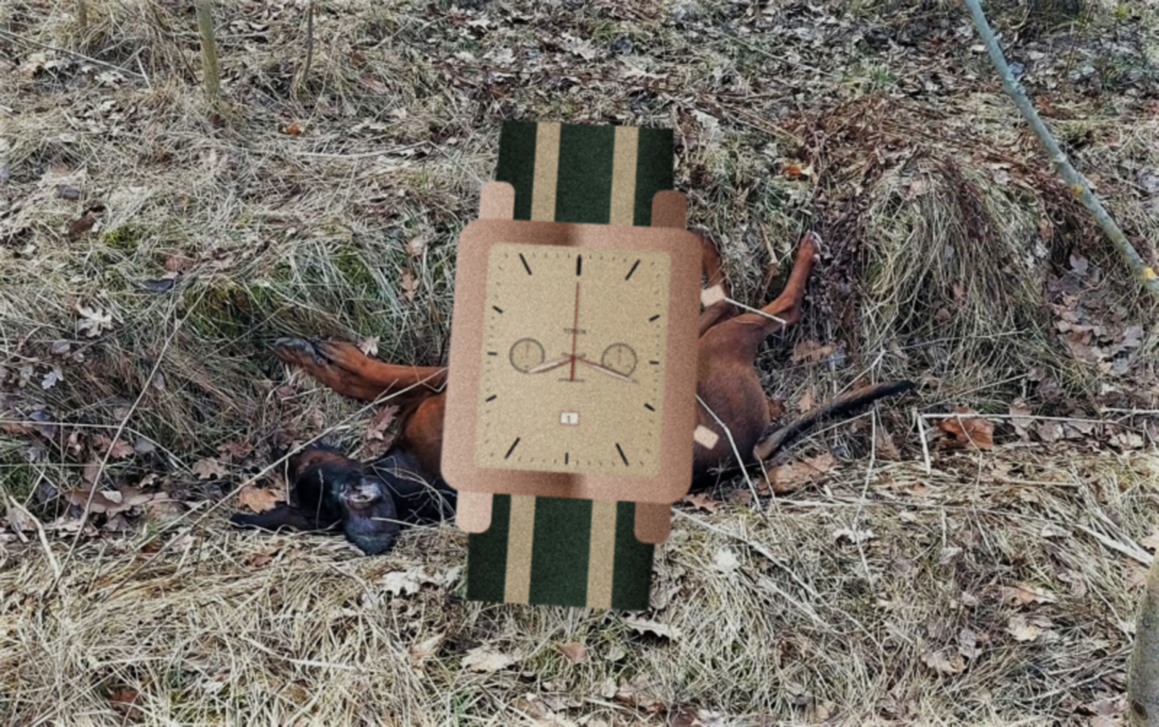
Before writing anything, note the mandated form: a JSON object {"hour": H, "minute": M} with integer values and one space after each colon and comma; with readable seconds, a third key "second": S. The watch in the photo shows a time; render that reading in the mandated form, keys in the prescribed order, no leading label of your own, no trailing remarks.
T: {"hour": 8, "minute": 18}
